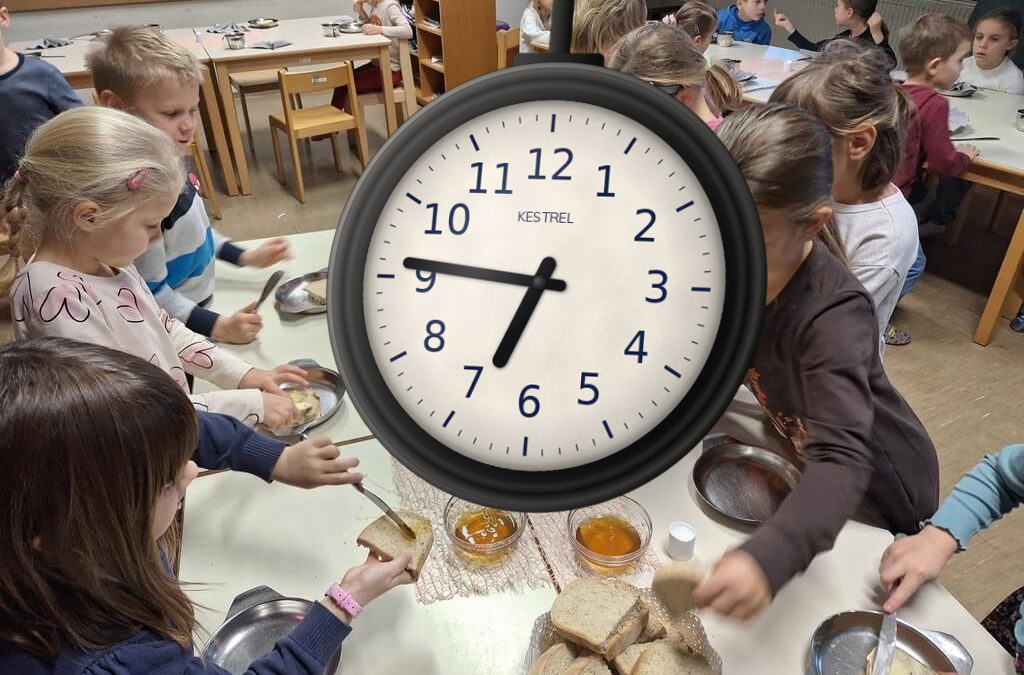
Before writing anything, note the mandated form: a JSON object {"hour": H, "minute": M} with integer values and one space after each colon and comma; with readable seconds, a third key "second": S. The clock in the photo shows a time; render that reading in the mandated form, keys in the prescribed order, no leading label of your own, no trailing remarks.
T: {"hour": 6, "minute": 46}
